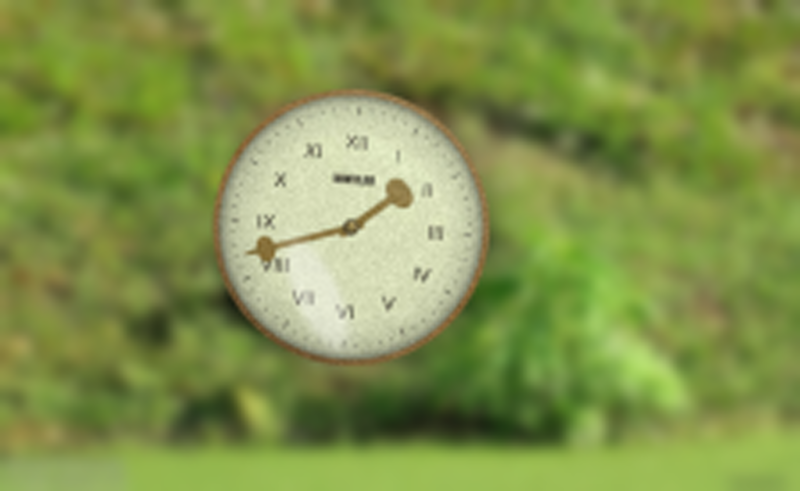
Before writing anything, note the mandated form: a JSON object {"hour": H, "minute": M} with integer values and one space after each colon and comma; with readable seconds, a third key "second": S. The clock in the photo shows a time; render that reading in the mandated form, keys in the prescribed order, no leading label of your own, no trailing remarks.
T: {"hour": 1, "minute": 42}
